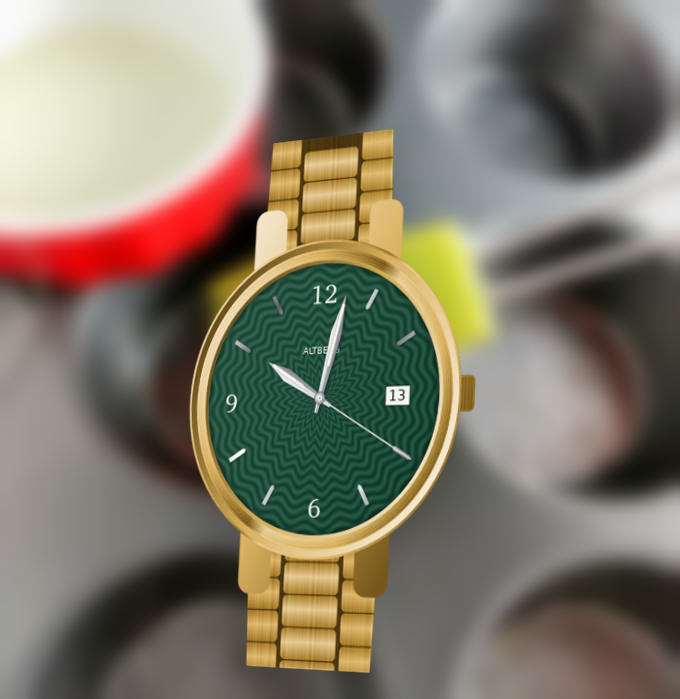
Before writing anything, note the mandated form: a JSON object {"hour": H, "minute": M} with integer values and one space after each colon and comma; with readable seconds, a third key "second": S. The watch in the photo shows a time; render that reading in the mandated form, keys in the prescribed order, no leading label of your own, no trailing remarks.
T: {"hour": 10, "minute": 2, "second": 20}
